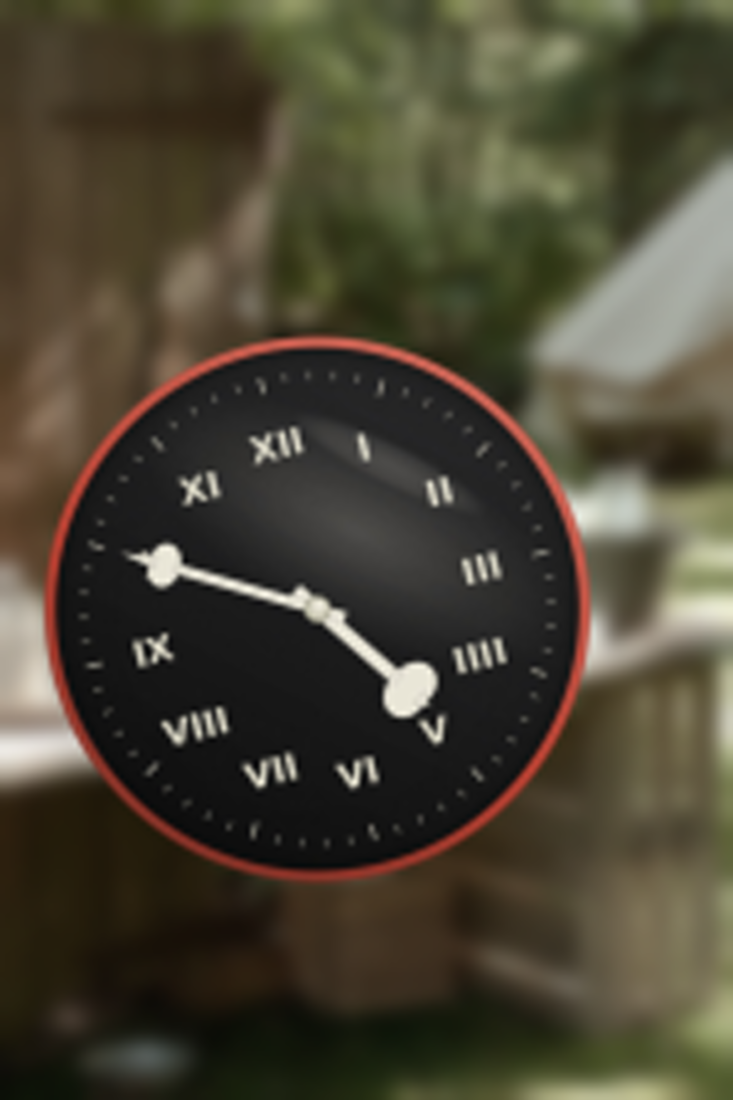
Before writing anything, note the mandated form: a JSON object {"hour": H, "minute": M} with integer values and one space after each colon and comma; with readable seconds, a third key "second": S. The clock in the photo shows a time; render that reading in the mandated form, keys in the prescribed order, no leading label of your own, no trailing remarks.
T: {"hour": 4, "minute": 50}
